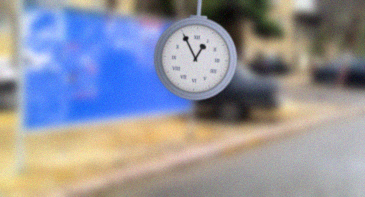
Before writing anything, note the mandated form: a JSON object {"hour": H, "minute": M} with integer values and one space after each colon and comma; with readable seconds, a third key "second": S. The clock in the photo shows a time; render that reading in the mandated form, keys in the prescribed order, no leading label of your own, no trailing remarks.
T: {"hour": 12, "minute": 55}
